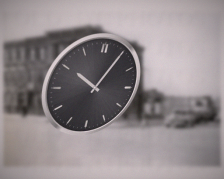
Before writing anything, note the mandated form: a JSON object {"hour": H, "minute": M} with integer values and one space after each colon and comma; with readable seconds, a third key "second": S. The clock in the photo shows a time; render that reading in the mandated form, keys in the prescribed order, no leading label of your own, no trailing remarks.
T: {"hour": 10, "minute": 5}
